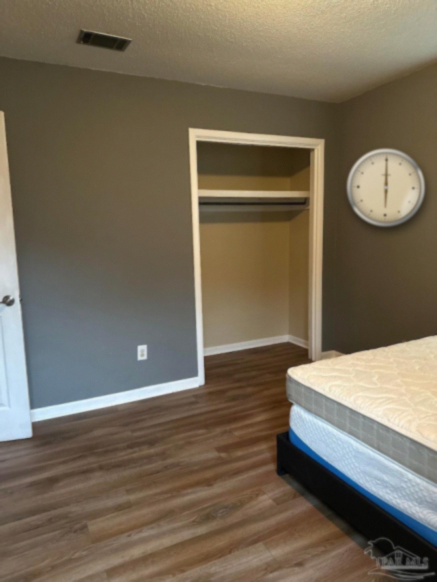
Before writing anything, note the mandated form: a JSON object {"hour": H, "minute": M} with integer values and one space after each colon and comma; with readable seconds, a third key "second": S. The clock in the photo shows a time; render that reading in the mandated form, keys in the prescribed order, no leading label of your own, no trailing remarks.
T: {"hour": 6, "minute": 0}
